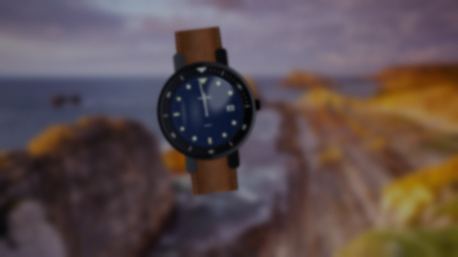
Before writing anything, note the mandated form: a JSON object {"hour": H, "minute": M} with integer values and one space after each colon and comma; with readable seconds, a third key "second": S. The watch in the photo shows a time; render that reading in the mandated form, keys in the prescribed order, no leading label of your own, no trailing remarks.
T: {"hour": 11, "minute": 59}
